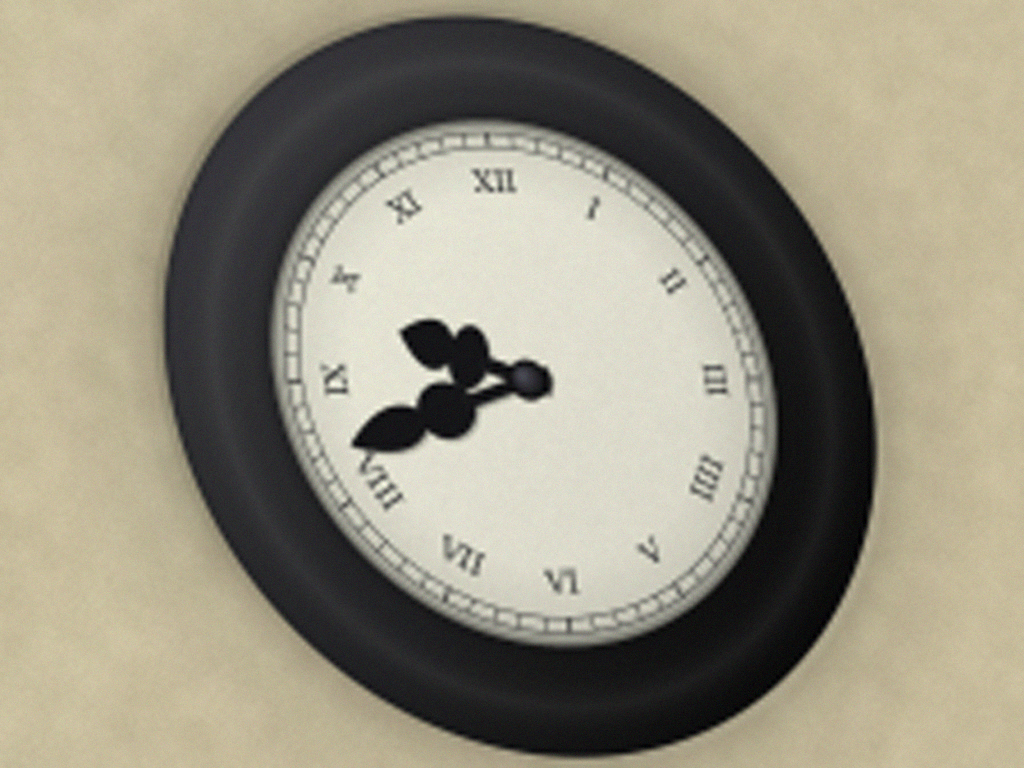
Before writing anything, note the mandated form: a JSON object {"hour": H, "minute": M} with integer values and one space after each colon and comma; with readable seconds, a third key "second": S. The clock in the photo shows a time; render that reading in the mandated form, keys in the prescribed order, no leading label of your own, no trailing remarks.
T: {"hour": 9, "minute": 42}
